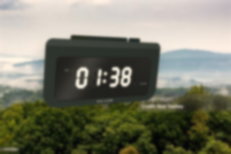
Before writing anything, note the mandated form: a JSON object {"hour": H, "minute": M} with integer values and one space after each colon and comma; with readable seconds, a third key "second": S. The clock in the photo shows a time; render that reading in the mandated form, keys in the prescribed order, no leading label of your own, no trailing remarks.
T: {"hour": 1, "minute": 38}
